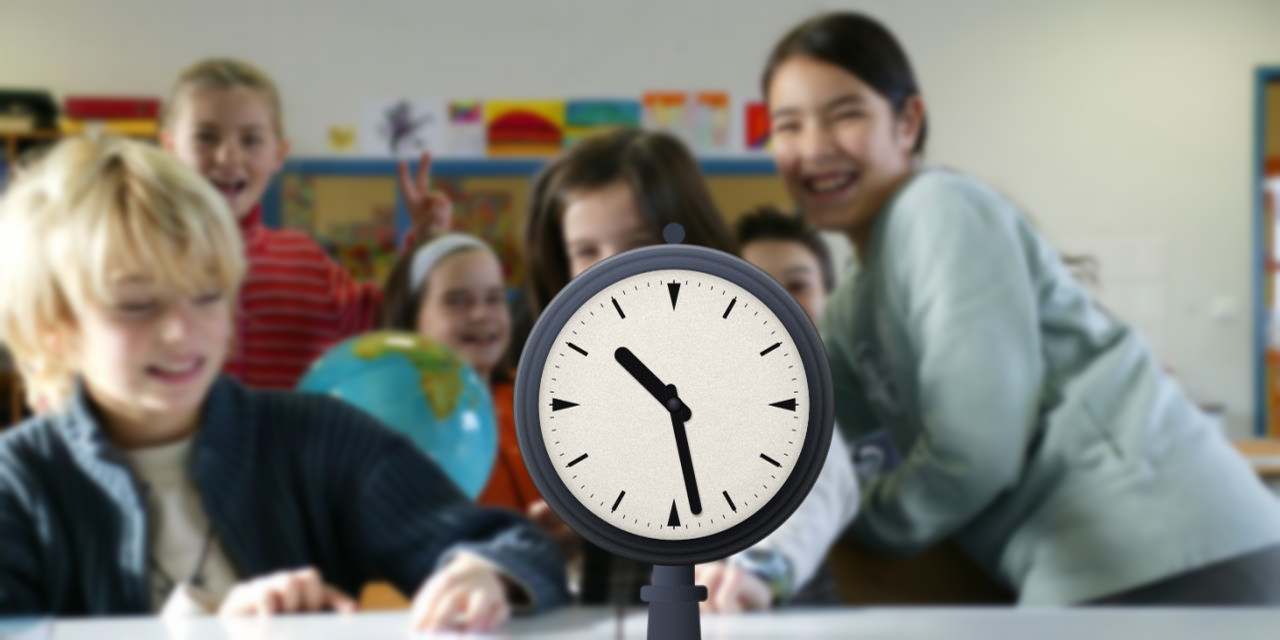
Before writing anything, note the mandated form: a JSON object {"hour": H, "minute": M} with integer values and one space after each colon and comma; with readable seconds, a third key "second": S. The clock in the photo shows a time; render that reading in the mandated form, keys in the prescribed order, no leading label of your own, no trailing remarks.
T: {"hour": 10, "minute": 28}
